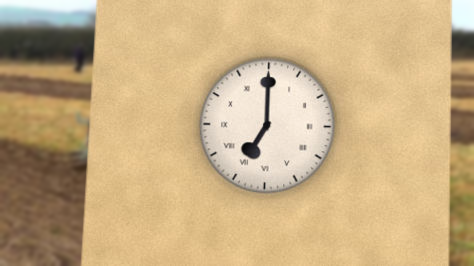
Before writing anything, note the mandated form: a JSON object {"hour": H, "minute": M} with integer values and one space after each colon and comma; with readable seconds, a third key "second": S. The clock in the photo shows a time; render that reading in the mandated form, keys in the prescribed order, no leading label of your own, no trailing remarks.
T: {"hour": 7, "minute": 0}
